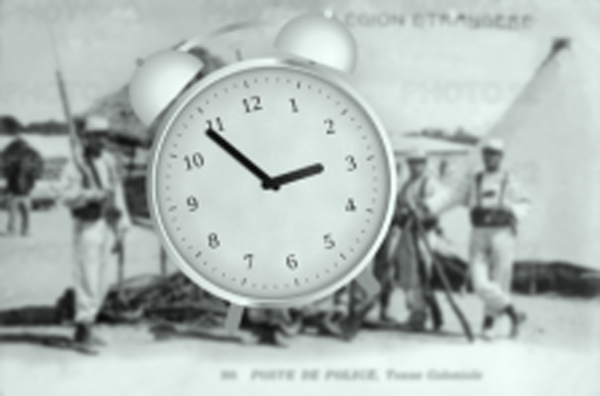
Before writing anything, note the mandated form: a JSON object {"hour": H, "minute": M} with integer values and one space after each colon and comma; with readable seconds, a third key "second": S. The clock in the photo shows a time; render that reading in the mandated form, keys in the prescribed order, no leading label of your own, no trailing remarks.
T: {"hour": 2, "minute": 54}
